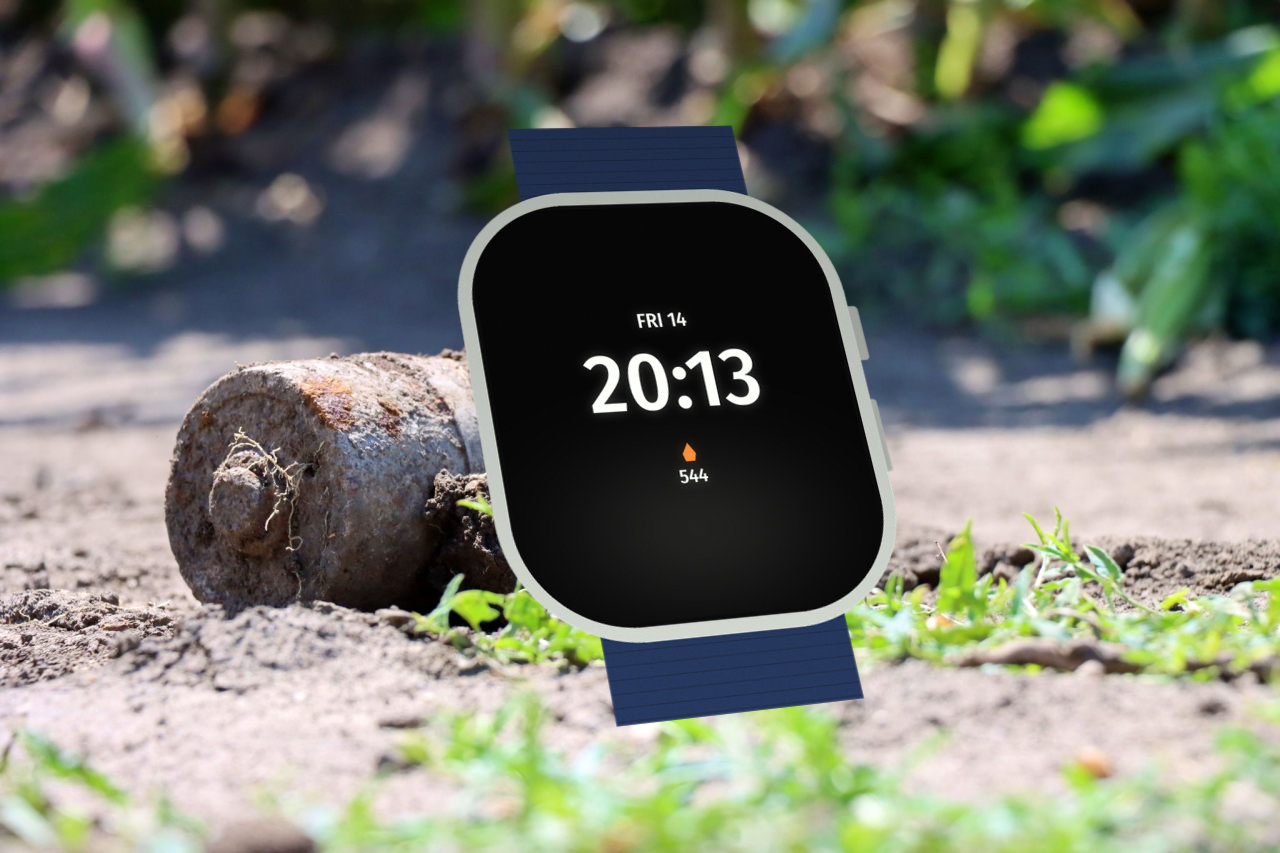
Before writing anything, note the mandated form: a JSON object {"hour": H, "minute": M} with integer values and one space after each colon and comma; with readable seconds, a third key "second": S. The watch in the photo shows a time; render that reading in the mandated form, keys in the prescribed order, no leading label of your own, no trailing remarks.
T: {"hour": 20, "minute": 13}
